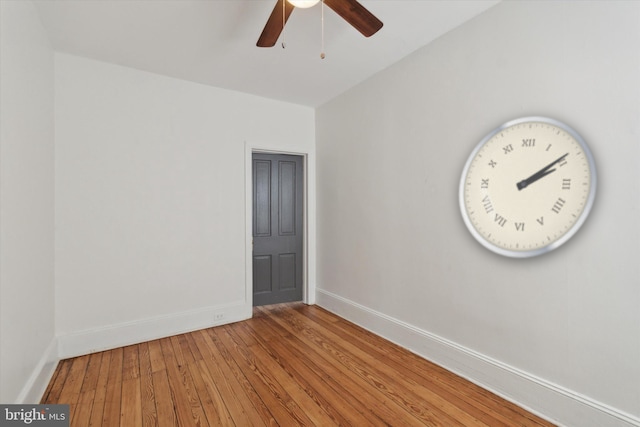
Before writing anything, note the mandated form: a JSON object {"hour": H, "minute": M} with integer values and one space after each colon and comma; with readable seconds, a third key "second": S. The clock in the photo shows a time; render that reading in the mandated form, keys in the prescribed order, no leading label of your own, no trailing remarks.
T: {"hour": 2, "minute": 9}
